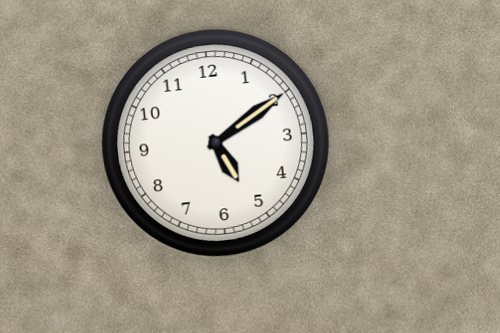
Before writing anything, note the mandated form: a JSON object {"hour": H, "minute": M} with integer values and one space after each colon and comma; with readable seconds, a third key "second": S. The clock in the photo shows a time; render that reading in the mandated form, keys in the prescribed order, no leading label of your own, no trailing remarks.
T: {"hour": 5, "minute": 10}
